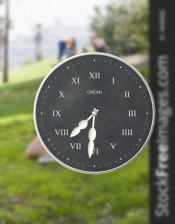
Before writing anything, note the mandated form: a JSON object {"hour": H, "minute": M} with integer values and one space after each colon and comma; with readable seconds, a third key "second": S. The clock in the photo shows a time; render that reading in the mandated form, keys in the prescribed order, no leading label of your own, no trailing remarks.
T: {"hour": 7, "minute": 31}
